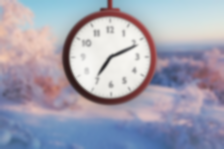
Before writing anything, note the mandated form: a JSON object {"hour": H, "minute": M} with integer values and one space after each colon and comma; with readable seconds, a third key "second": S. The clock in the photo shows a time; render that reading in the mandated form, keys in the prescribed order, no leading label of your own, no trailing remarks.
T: {"hour": 7, "minute": 11}
